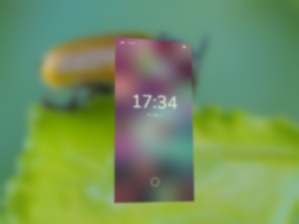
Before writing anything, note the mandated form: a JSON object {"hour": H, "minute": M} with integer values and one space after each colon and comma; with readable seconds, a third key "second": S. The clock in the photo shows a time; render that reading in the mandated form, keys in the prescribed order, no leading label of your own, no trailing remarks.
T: {"hour": 17, "minute": 34}
